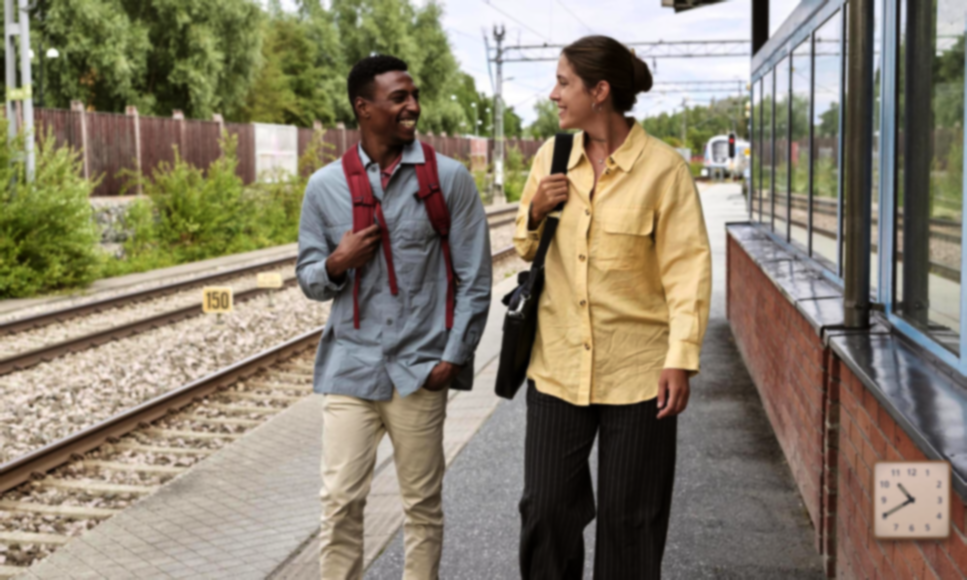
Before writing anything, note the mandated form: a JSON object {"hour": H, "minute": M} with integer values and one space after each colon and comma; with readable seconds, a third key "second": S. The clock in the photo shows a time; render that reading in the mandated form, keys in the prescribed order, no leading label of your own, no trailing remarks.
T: {"hour": 10, "minute": 40}
